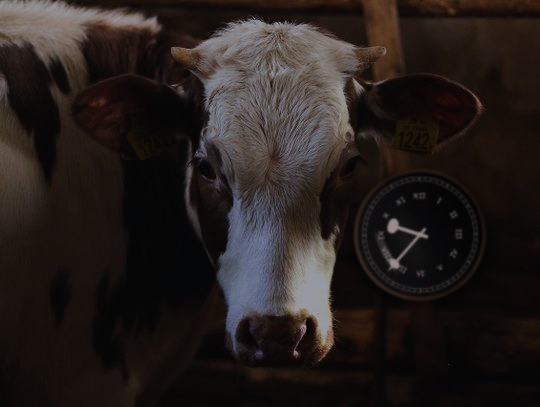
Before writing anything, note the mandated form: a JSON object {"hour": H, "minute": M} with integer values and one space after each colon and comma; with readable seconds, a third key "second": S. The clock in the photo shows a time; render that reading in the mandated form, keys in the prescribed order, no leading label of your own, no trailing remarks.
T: {"hour": 9, "minute": 37}
